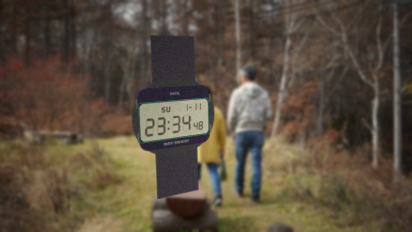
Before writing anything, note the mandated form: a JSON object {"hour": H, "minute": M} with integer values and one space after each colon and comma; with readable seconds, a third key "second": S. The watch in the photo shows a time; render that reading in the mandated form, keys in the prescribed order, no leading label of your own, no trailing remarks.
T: {"hour": 23, "minute": 34}
